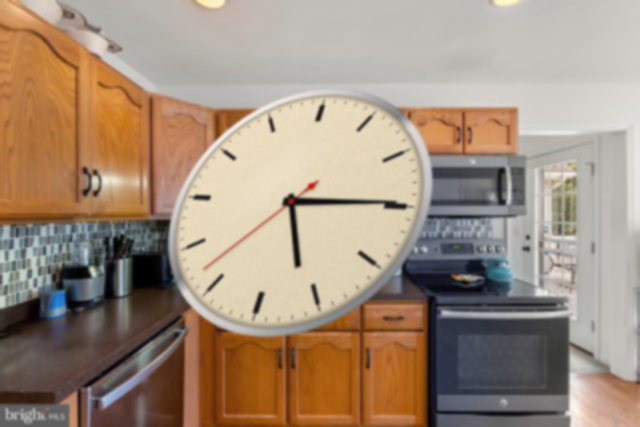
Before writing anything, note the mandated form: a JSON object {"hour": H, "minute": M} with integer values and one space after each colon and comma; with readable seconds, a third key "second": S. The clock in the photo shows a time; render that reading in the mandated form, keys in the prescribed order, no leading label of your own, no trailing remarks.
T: {"hour": 5, "minute": 14, "second": 37}
